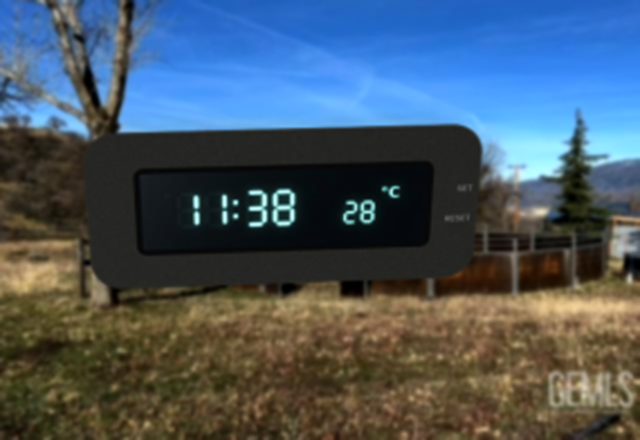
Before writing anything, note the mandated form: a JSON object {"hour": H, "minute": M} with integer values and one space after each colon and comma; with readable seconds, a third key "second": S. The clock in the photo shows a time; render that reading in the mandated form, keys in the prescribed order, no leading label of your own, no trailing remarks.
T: {"hour": 11, "minute": 38}
